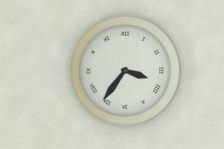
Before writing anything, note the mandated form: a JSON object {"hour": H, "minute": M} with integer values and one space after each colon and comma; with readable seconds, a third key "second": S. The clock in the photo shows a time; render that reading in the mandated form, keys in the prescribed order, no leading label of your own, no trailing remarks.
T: {"hour": 3, "minute": 36}
